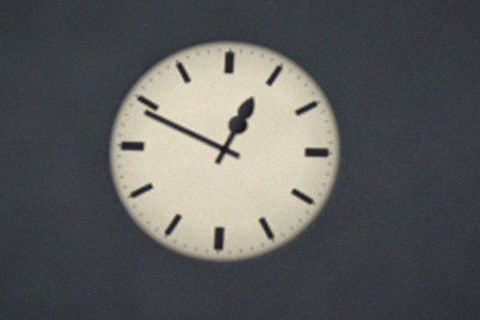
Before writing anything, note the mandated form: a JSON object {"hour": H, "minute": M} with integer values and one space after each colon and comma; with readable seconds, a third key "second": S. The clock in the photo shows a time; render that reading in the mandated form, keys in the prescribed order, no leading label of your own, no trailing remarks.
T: {"hour": 12, "minute": 49}
